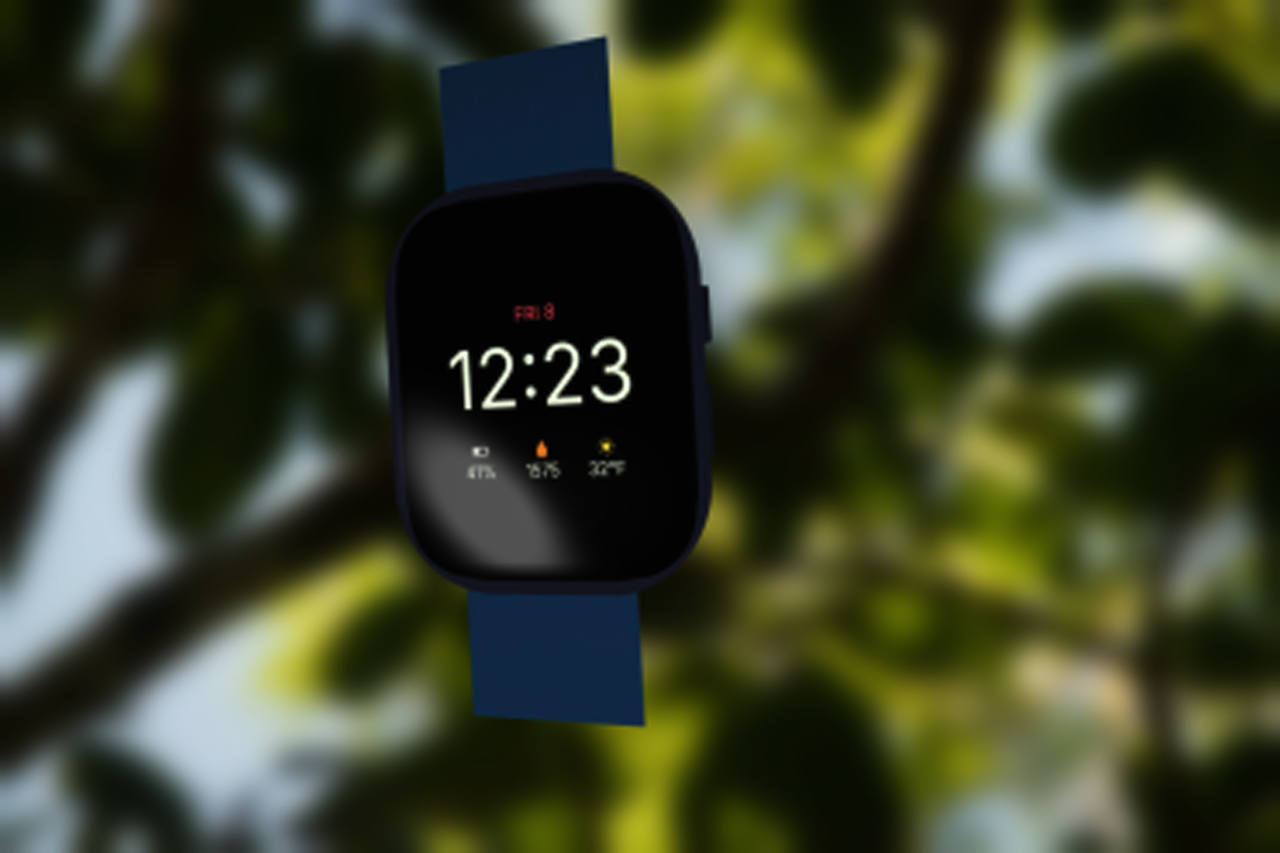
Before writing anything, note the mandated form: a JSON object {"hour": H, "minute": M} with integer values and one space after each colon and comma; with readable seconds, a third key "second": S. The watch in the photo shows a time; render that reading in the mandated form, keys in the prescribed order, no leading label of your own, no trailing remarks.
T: {"hour": 12, "minute": 23}
